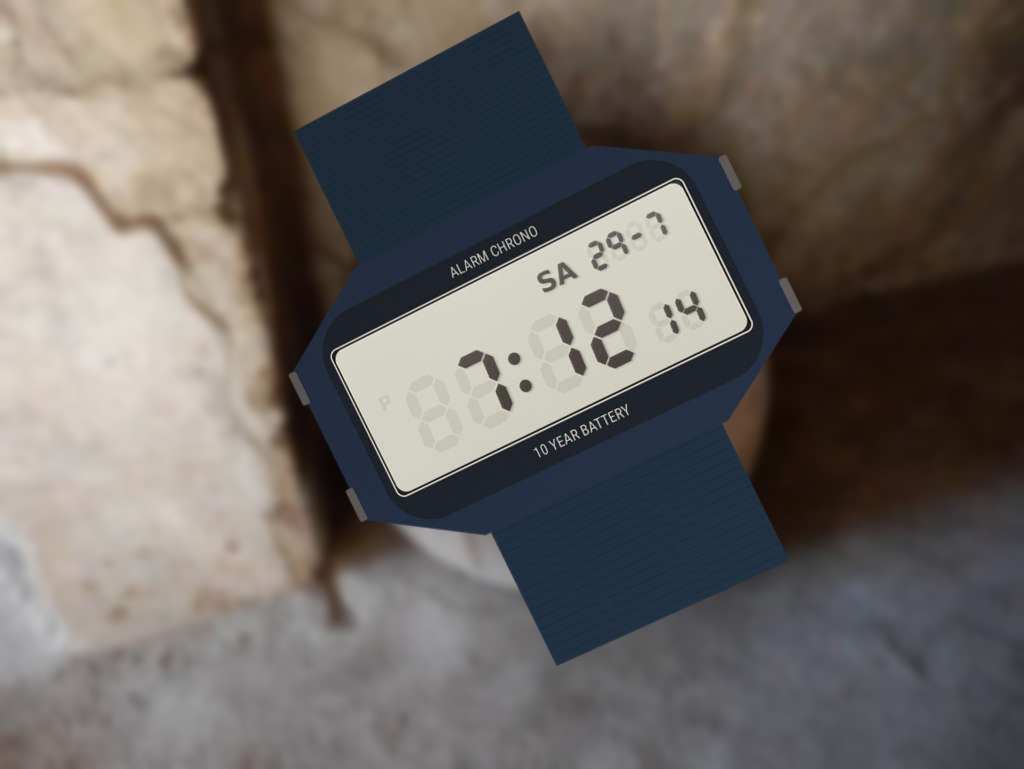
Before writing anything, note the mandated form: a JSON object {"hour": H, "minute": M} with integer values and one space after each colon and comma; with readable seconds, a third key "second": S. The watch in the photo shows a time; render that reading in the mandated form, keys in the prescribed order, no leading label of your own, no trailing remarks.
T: {"hour": 7, "minute": 12, "second": 14}
